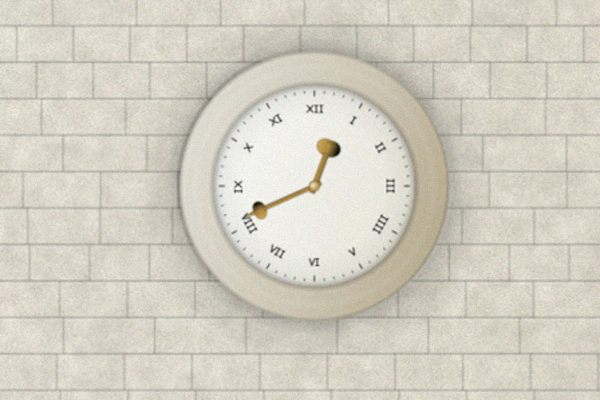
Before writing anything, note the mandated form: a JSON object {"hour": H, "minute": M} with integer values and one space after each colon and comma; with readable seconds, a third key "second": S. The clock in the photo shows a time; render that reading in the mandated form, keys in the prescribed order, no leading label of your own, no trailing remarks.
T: {"hour": 12, "minute": 41}
